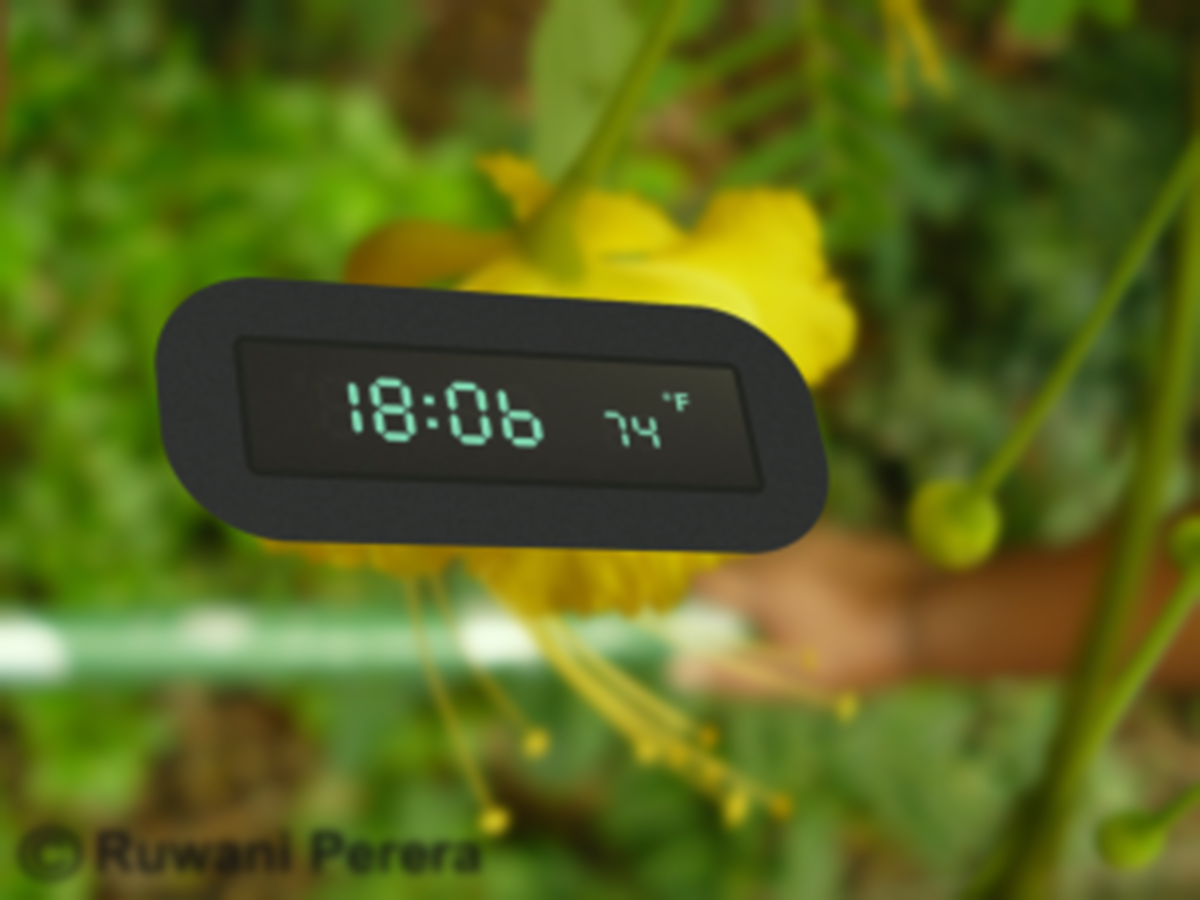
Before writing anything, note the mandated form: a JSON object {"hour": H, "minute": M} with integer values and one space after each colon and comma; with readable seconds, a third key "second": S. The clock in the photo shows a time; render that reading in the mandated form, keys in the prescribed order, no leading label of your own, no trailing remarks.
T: {"hour": 18, "minute": 6}
